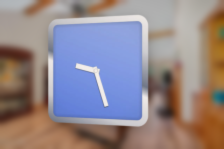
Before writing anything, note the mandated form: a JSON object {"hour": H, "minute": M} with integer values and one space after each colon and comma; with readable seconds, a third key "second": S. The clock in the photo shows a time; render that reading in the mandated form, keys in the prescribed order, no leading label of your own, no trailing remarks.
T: {"hour": 9, "minute": 27}
